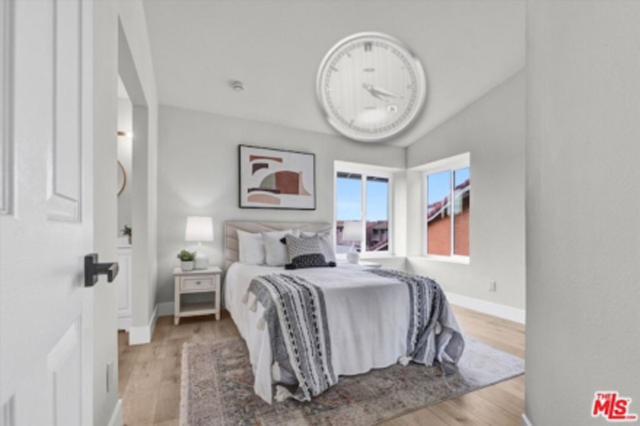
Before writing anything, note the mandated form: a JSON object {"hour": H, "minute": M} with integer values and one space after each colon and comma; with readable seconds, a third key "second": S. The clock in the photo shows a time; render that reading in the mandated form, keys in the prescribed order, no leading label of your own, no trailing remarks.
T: {"hour": 4, "minute": 18}
